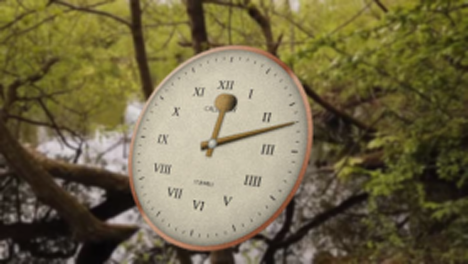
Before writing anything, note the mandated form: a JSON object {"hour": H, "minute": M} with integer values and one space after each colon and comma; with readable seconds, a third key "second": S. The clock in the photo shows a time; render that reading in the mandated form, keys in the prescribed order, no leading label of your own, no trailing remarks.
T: {"hour": 12, "minute": 12}
